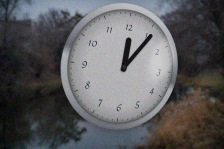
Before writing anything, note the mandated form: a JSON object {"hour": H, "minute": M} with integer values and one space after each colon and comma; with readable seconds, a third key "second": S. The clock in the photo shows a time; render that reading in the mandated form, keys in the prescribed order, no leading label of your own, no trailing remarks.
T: {"hour": 12, "minute": 6}
